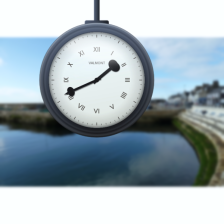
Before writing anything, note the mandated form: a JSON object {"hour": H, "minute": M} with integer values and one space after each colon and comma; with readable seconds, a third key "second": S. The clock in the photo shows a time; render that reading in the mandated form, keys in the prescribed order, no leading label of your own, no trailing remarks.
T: {"hour": 1, "minute": 41}
